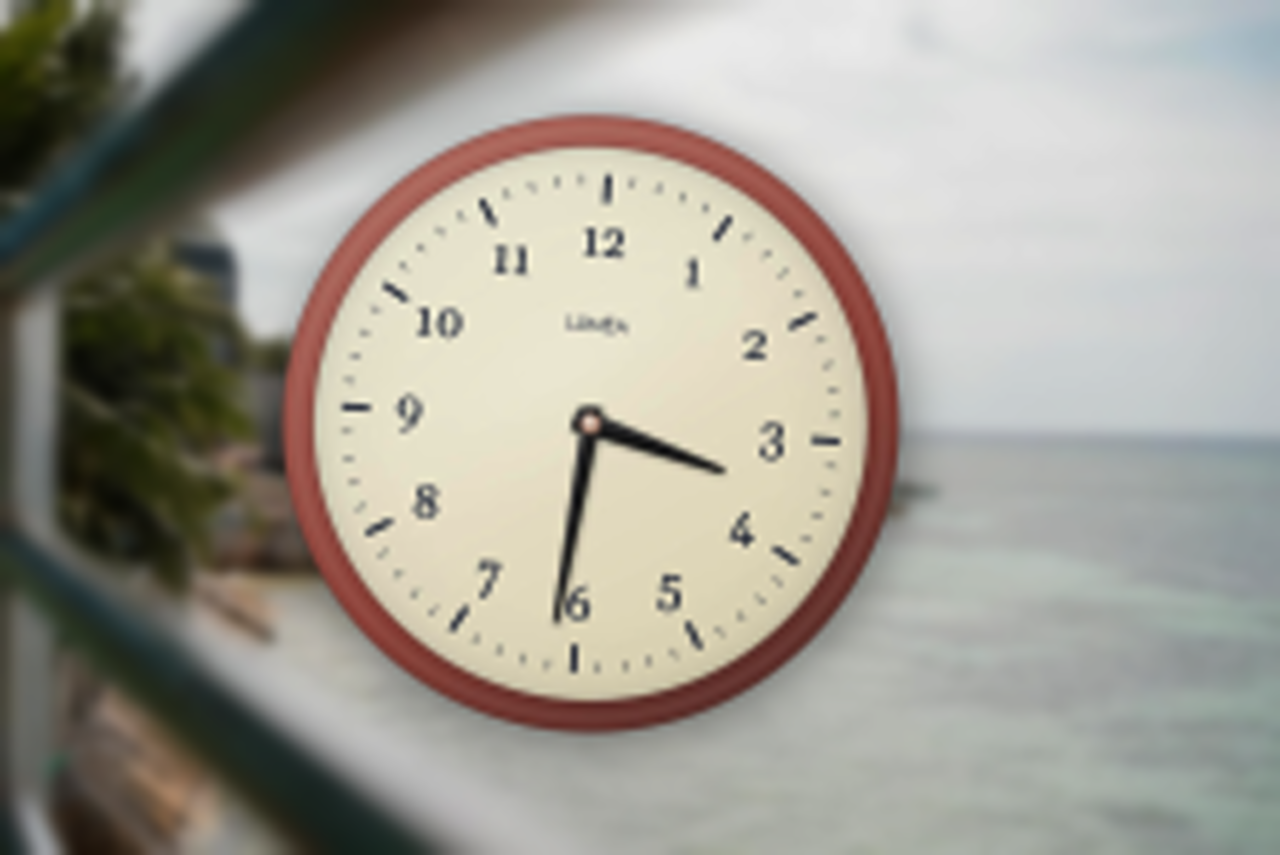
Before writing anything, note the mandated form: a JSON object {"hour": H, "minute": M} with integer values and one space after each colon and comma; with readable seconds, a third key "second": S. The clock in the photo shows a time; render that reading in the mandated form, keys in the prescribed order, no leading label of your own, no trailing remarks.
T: {"hour": 3, "minute": 31}
